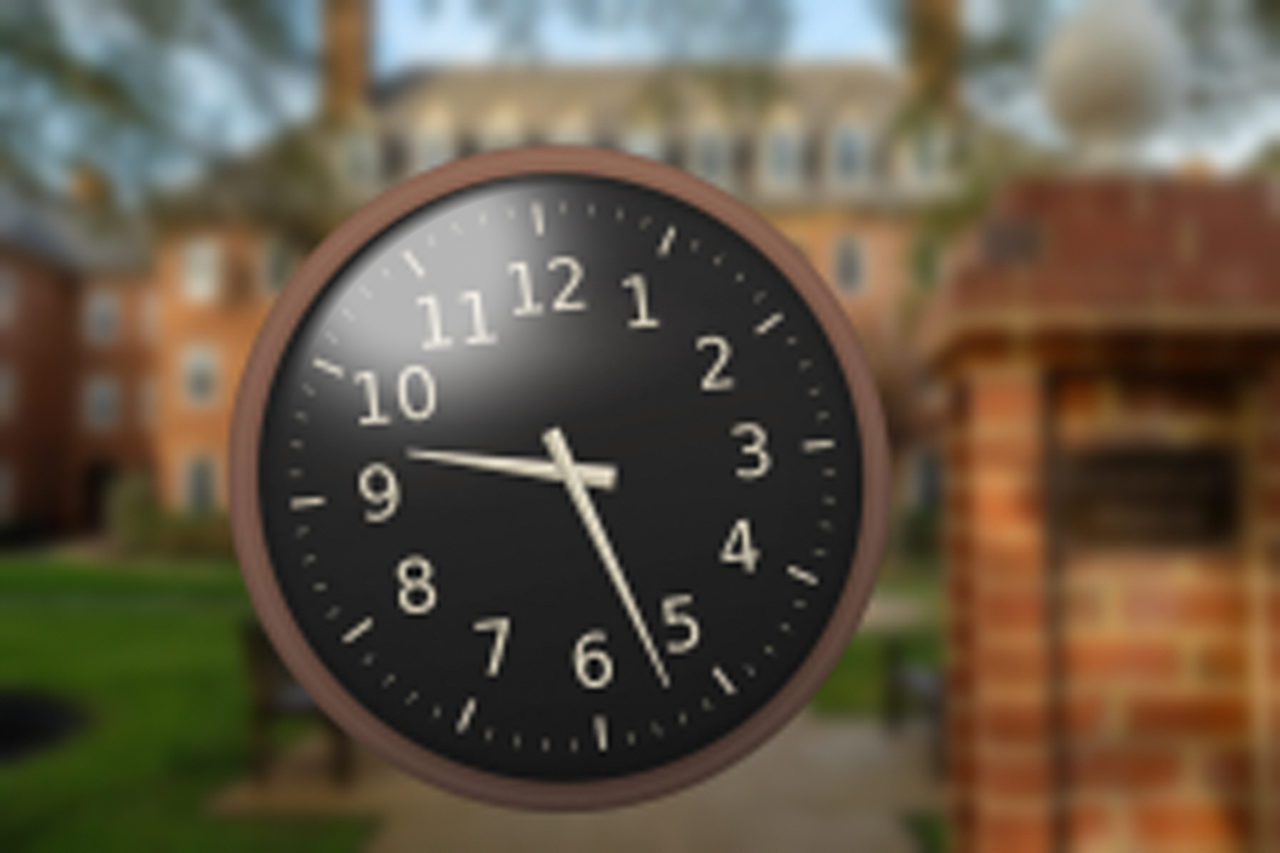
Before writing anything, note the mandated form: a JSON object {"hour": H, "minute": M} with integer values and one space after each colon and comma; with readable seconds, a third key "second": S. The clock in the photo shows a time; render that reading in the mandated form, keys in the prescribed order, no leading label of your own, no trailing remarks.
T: {"hour": 9, "minute": 27}
